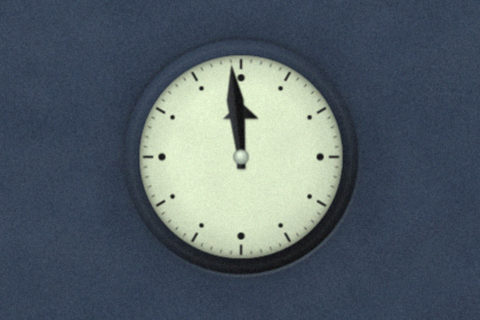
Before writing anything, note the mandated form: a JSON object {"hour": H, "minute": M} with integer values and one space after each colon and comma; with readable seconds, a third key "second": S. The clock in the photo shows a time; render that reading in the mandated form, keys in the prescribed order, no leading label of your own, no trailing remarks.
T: {"hour": 11, "minute": 59}
